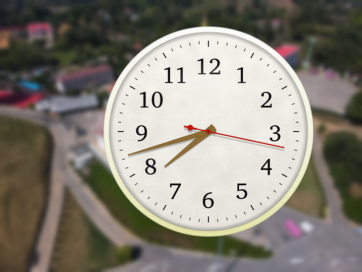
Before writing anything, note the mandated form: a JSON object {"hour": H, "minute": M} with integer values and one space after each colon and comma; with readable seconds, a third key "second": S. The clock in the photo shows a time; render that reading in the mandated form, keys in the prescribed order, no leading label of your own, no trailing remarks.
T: {"hour": 7, "minute": 42, "second": 17}
